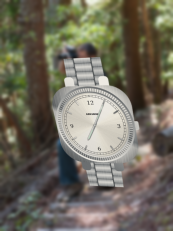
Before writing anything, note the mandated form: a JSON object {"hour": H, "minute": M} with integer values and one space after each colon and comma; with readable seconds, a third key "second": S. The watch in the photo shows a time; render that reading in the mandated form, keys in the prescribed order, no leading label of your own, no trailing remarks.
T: {"hour": 7, "minute": 5}
